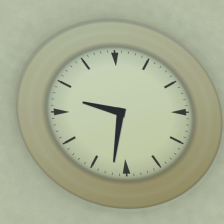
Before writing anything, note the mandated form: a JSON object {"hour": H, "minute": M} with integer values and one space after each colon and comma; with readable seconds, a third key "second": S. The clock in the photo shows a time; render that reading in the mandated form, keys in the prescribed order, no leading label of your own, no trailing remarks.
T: {"hour": 9, "minute": 32}
